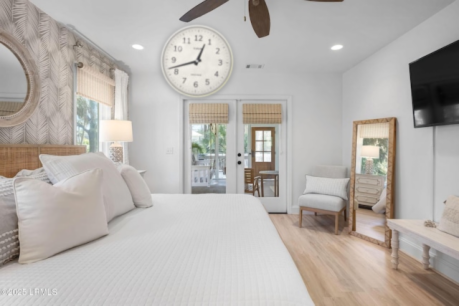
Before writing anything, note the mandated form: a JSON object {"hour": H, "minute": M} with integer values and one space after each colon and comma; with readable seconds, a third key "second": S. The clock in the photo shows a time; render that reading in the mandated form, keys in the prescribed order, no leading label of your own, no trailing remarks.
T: {"hour": 12, "minute": 42}
